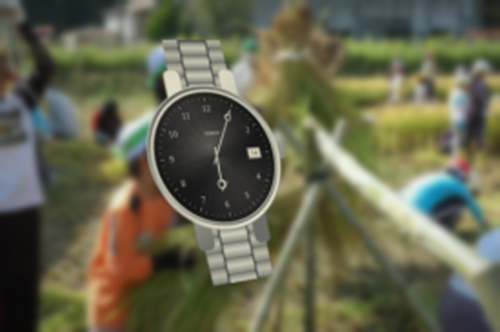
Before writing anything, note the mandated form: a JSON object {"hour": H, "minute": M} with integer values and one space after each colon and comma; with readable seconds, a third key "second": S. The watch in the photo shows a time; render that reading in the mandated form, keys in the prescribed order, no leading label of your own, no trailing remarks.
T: {"hour": 6, "minute": 5}
